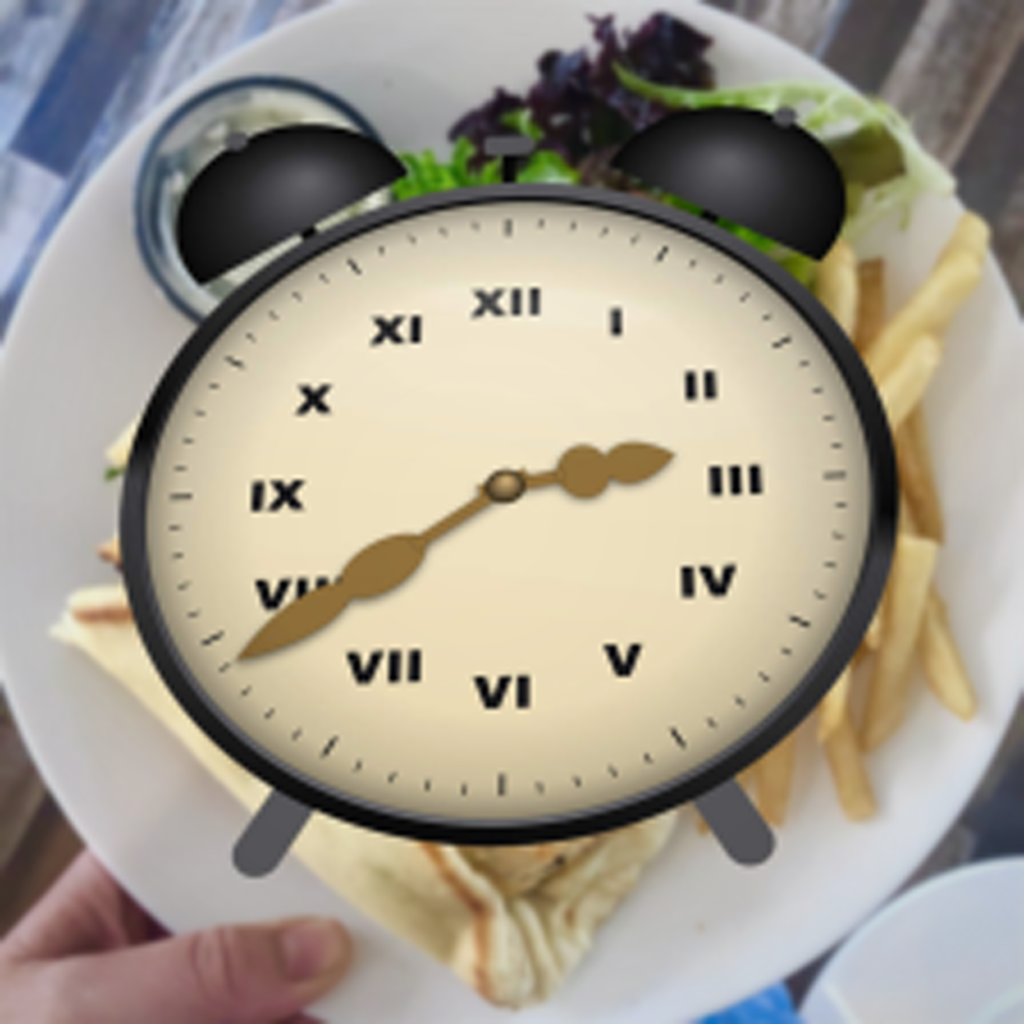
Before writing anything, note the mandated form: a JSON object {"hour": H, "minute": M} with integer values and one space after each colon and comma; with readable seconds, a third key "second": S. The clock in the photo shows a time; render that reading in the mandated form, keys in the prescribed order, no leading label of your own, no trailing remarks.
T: {"hour": 2, "minute": 39}
